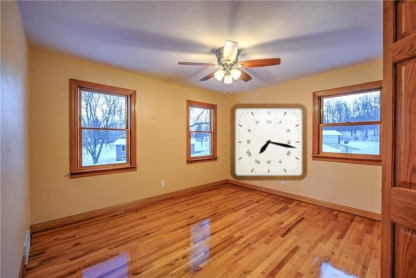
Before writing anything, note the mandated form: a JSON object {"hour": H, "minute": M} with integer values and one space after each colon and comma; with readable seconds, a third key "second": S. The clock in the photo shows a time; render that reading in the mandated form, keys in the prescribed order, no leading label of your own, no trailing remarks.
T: {"hour": 7, "minute": 17}
